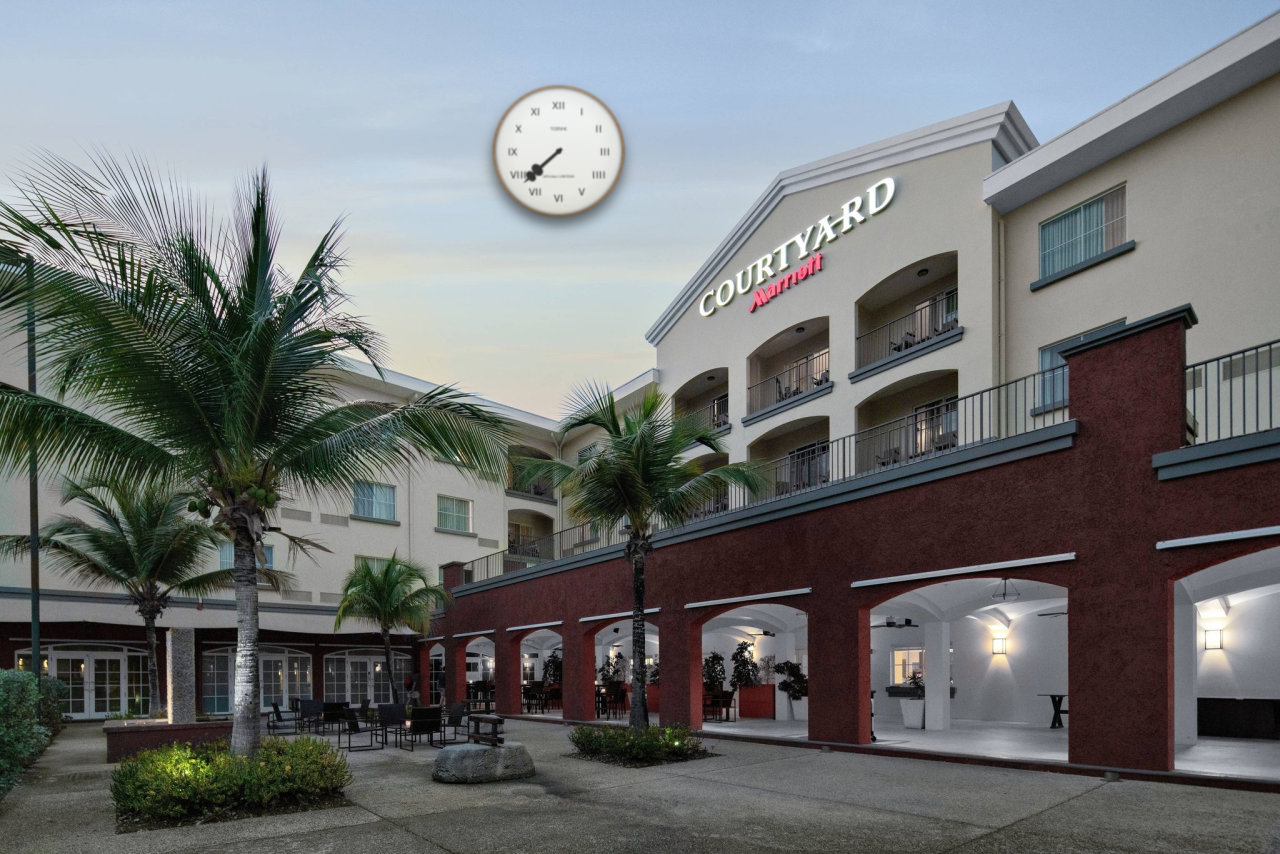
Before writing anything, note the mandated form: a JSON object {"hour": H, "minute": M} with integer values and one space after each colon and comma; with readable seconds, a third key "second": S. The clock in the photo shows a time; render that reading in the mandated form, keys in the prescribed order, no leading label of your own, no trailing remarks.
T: {"hour": 7, "minute": 38}
